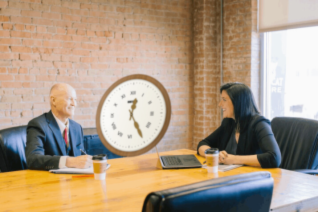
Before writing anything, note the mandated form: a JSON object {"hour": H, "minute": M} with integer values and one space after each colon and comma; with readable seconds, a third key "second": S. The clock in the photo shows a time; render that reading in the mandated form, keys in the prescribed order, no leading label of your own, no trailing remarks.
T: {"hour": 12, "minute": 25}
